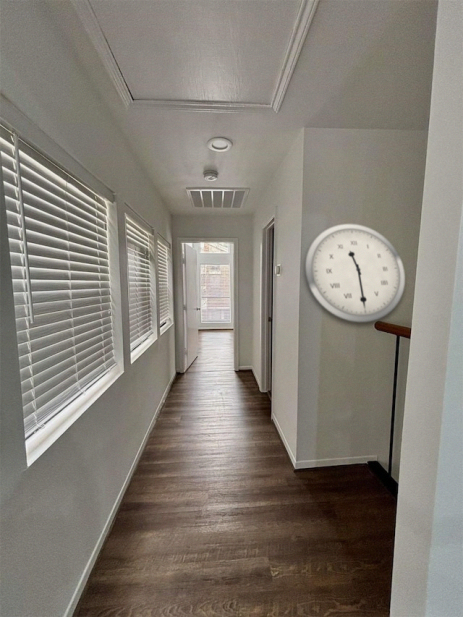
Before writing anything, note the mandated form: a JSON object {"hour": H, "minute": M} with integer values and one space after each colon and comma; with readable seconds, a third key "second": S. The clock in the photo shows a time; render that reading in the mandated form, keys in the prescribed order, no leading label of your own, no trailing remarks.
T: {"hour": 11, "minute": 30}
